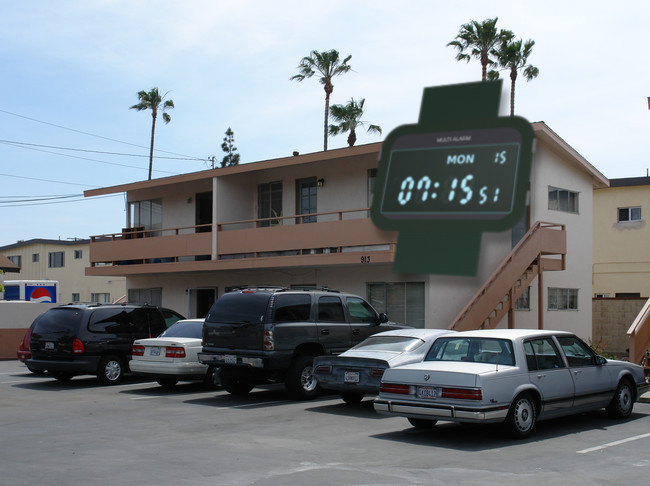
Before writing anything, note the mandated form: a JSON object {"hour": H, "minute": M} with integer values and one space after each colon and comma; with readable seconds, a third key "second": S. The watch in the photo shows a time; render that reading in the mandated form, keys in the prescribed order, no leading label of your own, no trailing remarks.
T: {"hour": 7, "minute": 15, "second": 51}
